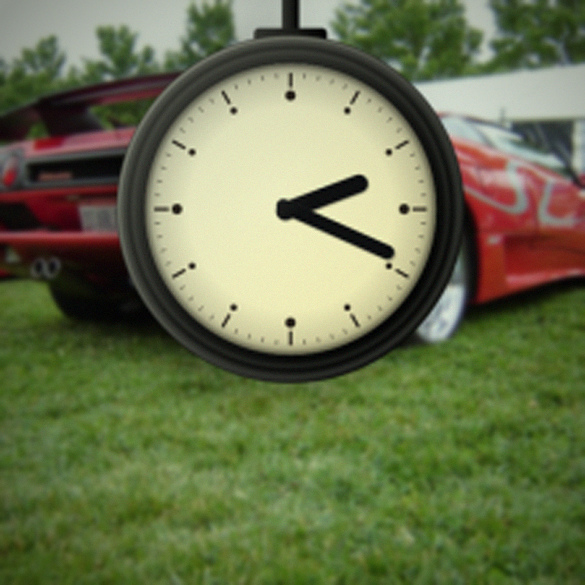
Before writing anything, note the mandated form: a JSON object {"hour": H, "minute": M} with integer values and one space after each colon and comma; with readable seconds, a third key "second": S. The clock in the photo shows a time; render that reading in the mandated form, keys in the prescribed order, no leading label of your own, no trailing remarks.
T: {"hour": 2, "minute": 19}
